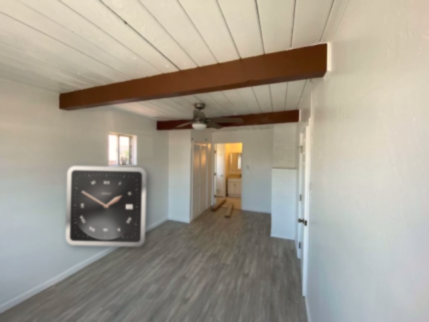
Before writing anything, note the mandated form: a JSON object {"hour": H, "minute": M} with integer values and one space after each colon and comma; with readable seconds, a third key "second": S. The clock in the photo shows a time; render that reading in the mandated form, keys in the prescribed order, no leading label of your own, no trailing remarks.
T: {"hour": 1, "minute": 50}
